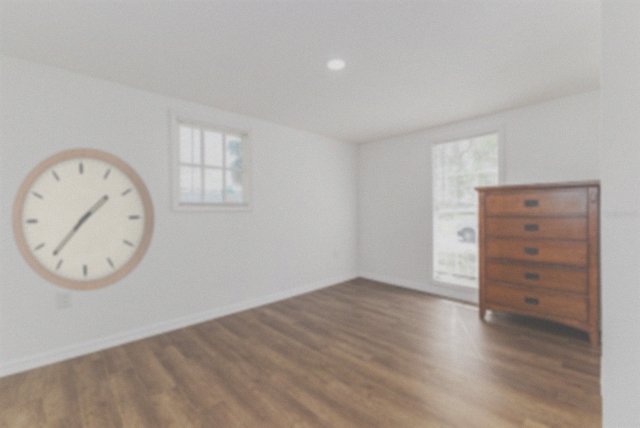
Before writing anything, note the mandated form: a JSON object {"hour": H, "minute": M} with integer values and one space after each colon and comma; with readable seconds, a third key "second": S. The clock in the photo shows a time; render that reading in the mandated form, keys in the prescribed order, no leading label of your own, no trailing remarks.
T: {"hour": 1, "minute": 37}
